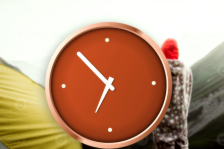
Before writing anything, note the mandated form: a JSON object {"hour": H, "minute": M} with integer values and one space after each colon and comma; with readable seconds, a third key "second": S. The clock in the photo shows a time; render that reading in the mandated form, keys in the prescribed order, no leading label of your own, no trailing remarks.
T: {"hour": 6, "minute": 53}
